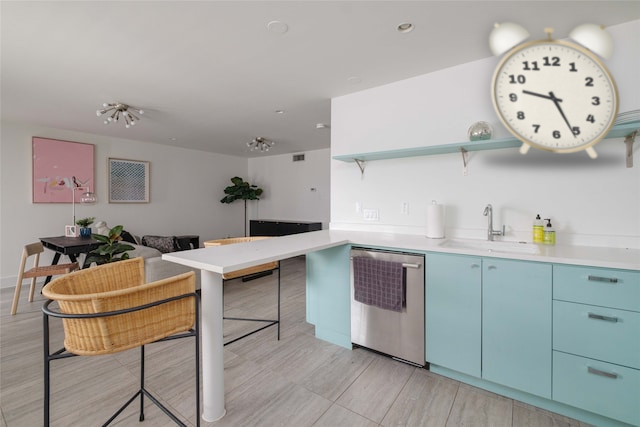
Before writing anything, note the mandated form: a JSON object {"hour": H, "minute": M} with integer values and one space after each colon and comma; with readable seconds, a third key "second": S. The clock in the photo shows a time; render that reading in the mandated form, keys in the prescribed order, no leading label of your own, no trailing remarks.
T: {"hour": 9, "minute": 26}
